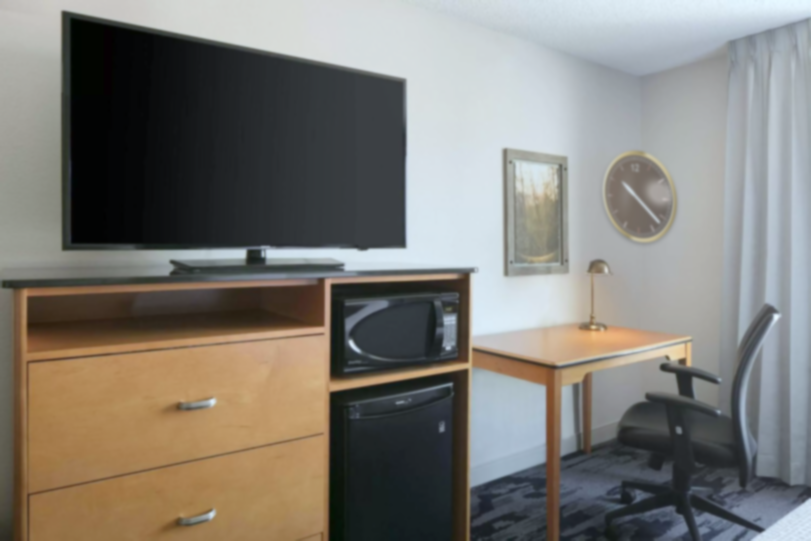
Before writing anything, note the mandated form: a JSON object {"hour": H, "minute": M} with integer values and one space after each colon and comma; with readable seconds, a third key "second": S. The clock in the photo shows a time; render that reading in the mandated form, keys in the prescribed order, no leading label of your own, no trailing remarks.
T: {"hour": 10, "minute": 22}
